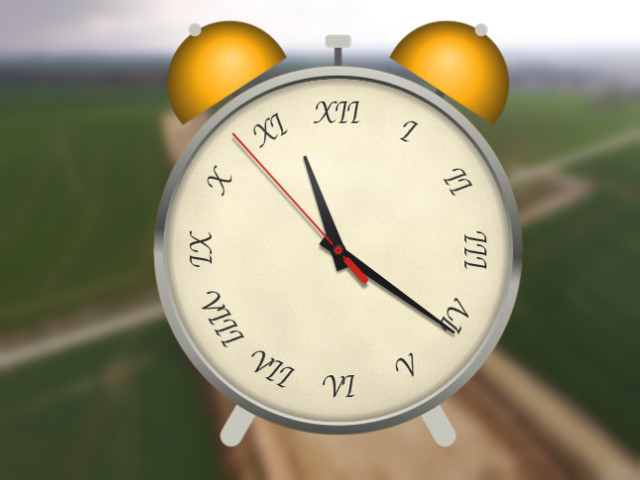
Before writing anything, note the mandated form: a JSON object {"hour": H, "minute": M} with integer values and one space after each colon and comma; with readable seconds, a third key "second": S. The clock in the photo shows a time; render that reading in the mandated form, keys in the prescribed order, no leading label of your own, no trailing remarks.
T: {"hour": 11, "minute": 20, "second": 53}
